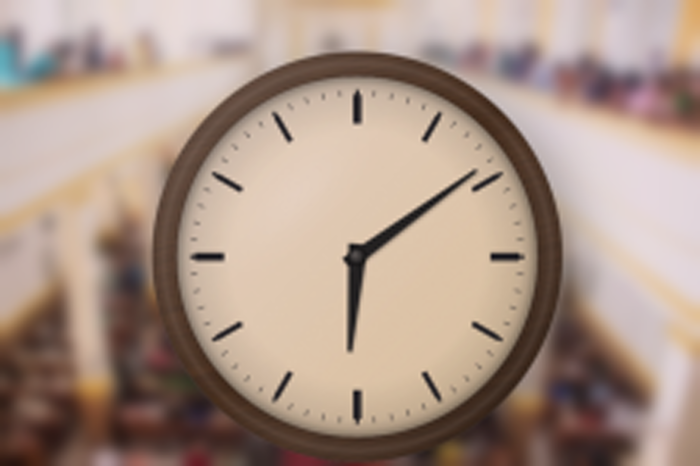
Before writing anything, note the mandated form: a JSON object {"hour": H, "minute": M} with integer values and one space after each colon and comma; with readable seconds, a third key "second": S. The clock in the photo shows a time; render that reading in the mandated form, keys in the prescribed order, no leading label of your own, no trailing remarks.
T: {"hour": 6, "minute": 9}
